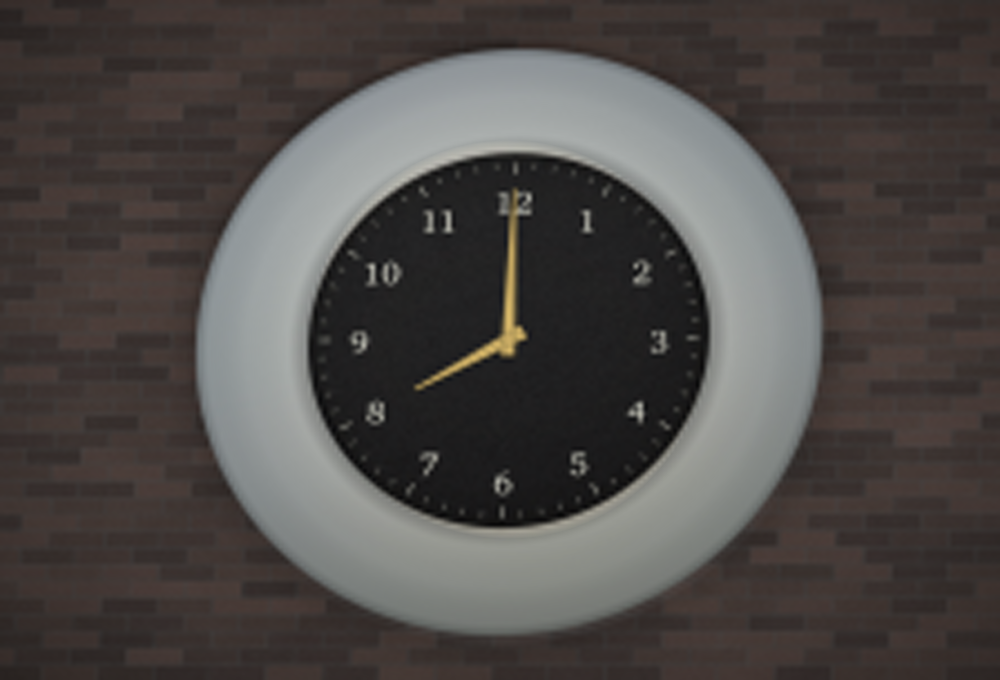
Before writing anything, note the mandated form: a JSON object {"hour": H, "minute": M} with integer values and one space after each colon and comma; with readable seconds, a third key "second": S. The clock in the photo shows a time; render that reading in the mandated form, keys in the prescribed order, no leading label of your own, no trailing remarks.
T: {"hour": 8, "minute": 0}
